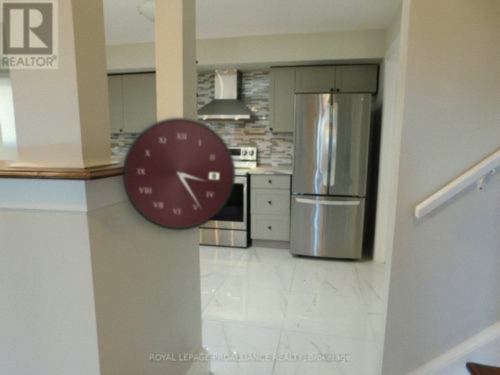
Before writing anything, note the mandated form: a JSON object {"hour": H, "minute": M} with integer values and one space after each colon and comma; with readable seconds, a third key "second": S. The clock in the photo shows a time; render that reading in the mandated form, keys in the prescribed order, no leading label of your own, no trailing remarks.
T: {"hour": 3, "minute": 24}
